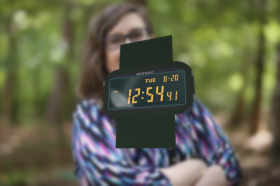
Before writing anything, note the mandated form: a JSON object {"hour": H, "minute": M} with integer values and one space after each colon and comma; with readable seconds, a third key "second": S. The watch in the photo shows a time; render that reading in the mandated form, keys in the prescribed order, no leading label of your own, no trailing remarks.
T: {"hour": 12, "minute": 54, "second": 41}
